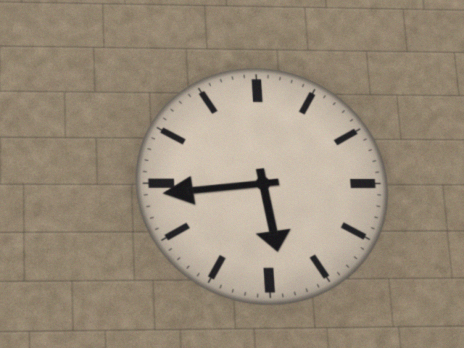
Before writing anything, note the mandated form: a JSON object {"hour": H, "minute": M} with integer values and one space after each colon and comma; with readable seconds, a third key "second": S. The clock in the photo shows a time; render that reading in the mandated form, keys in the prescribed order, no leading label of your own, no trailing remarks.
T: {"hour": 5, "minute": 44}
